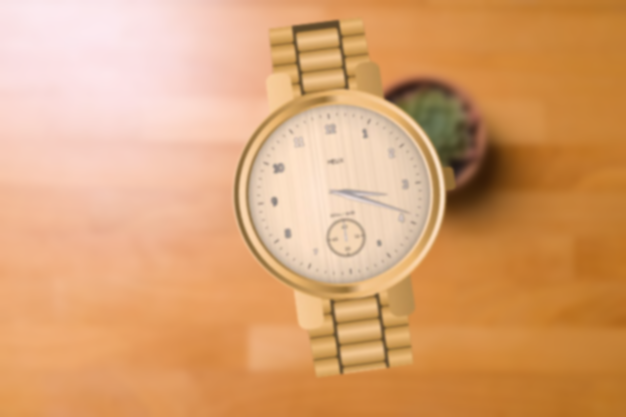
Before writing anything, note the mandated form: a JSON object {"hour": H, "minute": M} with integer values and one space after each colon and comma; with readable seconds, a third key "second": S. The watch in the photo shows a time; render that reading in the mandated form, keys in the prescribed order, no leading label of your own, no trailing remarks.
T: {"hour": 3, "minute": 19}
